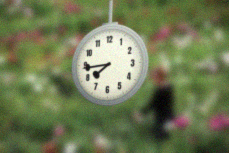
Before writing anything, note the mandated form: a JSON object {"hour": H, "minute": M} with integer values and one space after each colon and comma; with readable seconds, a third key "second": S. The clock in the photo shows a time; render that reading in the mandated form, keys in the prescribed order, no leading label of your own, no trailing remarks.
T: {"hour": 7, "minute": 44}
